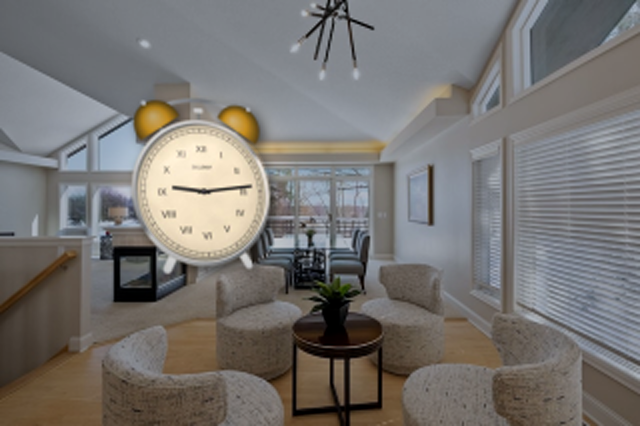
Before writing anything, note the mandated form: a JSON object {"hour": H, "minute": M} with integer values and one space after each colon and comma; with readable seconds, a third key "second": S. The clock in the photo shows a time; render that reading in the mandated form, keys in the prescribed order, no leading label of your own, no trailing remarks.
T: {"hour": 9, "minute": 14}
